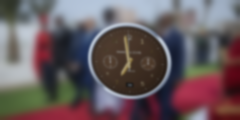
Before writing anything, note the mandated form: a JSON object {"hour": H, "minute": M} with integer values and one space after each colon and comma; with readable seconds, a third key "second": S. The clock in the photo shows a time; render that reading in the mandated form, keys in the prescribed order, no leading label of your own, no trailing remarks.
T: {"hour": 6, "minute": 59}
